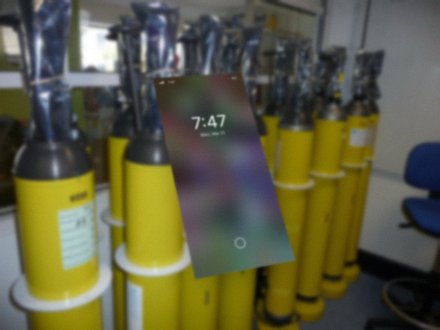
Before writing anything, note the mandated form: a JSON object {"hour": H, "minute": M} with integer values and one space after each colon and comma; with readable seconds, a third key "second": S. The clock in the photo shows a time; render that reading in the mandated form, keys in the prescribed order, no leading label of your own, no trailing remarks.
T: {"hour": 7, "minute": 47}
